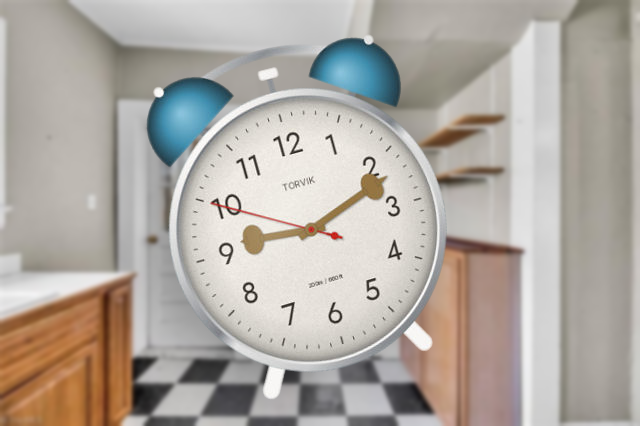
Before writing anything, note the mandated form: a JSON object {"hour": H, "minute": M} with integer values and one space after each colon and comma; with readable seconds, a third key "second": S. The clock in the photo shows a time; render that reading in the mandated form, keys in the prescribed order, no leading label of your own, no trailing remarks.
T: {"hour": 9, "minute": 11, "second": 50}
